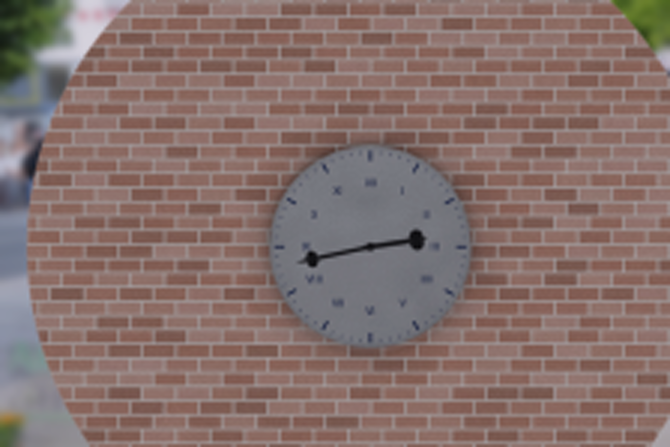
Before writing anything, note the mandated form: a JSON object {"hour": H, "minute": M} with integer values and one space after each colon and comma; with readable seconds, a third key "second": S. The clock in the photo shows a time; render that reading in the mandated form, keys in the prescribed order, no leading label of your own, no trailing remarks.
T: {"hour": 2, "minute": 43}
